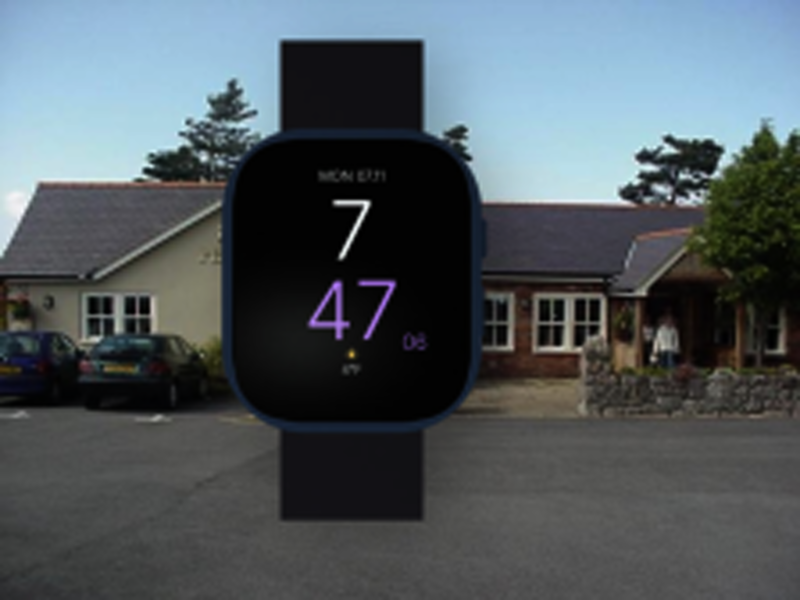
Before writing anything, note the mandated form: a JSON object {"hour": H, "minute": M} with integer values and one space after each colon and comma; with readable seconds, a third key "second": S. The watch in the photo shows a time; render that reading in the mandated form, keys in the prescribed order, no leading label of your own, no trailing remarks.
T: {"hour": 7, "minute": 47}
